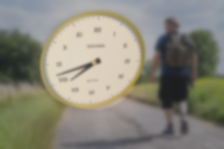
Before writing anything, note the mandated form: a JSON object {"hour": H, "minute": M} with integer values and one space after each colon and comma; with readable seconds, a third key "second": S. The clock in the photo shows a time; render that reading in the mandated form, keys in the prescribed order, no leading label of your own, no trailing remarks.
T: {"hour": 7, "minute": 42}
